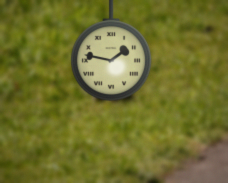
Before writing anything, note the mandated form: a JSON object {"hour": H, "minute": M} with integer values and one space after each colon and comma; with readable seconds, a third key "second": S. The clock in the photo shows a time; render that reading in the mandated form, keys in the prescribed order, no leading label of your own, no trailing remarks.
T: {"hour": 1, "minute": 47}
